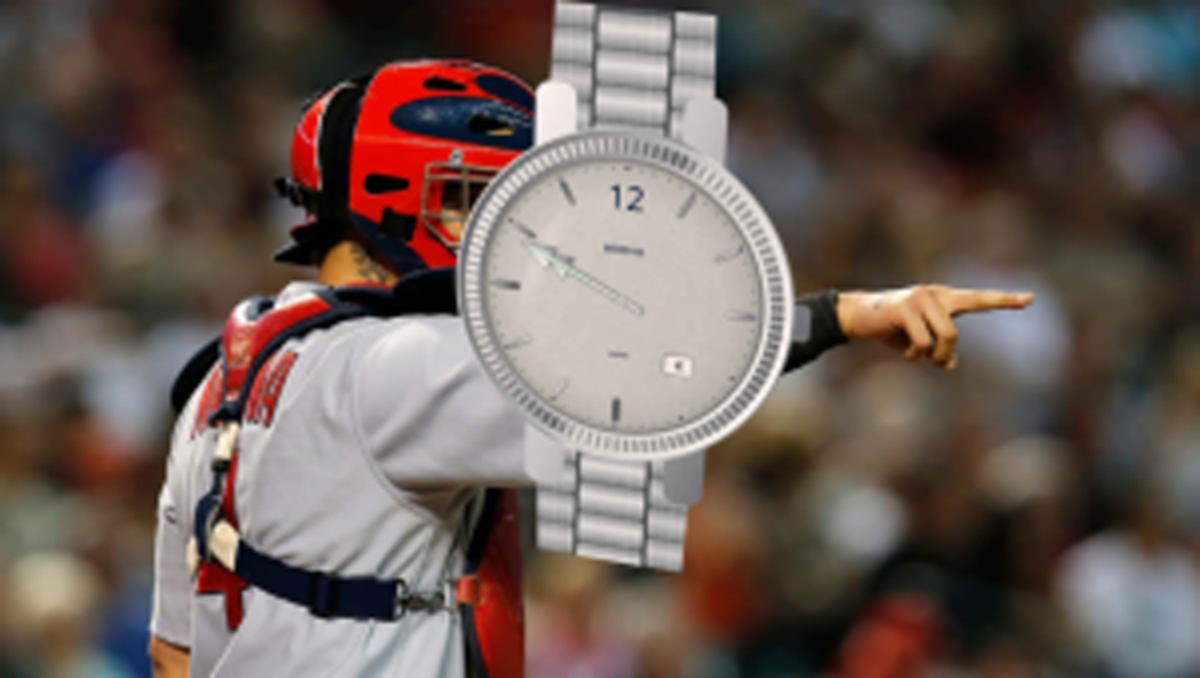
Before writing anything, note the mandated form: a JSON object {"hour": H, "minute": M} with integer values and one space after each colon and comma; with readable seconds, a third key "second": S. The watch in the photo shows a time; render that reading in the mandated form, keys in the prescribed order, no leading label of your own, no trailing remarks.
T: {"hour": 9, "minute": 49}
